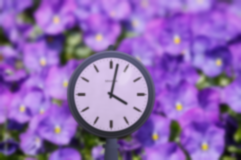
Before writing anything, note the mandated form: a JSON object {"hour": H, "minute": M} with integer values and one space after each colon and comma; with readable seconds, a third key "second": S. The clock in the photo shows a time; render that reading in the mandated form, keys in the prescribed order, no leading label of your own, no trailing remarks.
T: {"hour": 4, "minute": 2}
